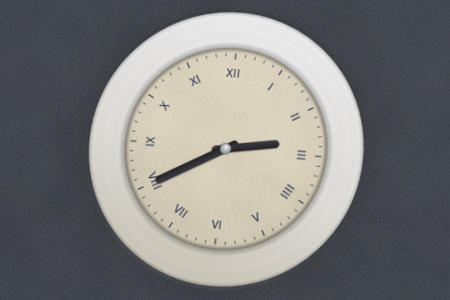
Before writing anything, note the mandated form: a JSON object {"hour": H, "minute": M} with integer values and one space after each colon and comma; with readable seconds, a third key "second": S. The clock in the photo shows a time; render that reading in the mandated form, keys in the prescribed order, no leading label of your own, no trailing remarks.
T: {"hour": 2, "minute": 40}
